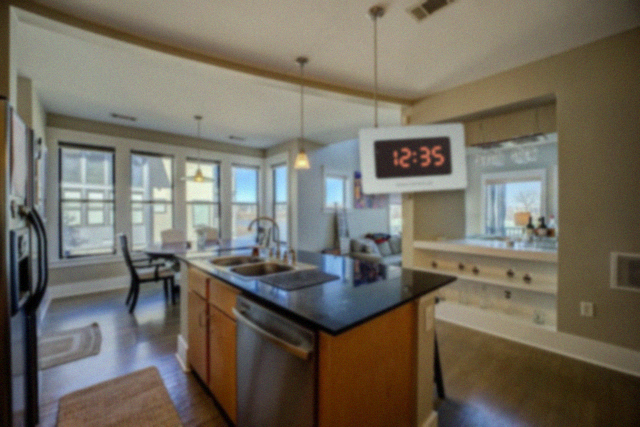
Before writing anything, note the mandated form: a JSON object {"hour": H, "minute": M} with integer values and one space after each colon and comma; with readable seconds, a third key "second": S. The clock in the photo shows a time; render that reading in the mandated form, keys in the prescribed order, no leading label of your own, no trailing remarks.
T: {"hour": 12, "minute": 35}
